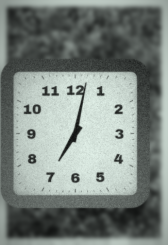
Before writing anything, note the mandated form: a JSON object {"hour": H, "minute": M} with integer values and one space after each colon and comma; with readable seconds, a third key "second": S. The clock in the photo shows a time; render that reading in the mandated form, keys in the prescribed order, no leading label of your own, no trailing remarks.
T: {"hour": 7, "minute": 2}
